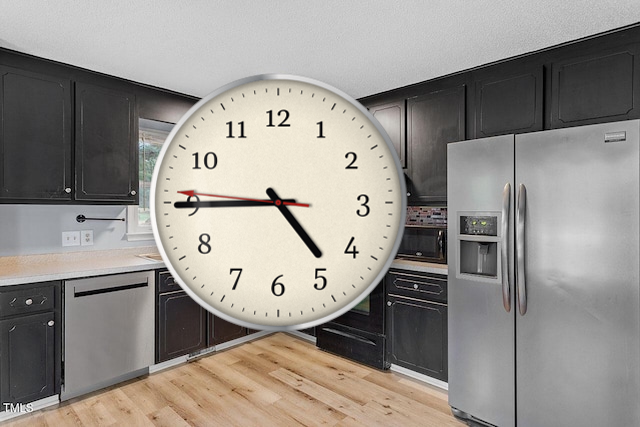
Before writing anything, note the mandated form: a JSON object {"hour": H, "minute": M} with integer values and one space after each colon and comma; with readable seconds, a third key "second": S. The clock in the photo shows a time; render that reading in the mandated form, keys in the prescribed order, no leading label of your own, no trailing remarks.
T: {"hour": 4, "minute": 44, "second": 46}
